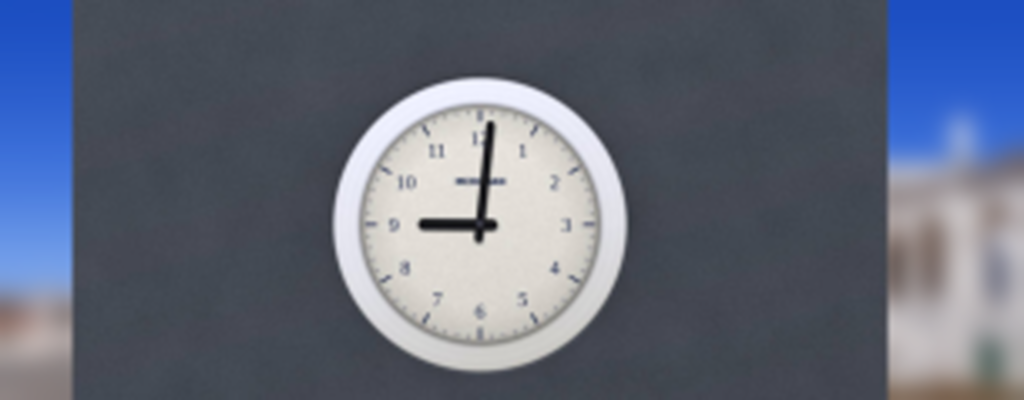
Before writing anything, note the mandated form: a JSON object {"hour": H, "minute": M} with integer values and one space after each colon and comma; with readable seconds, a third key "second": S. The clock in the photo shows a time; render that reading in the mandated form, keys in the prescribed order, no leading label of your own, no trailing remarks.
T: {"hour": 9, "minute": 1}
